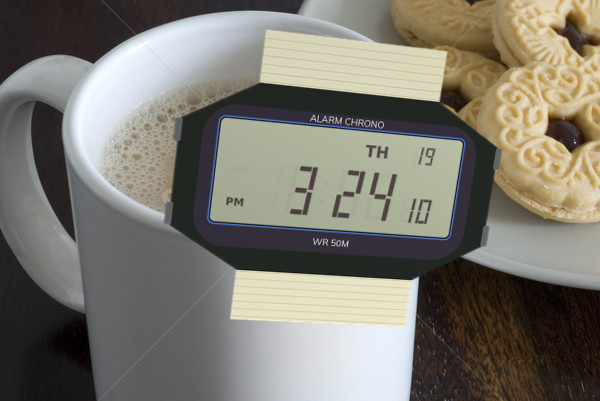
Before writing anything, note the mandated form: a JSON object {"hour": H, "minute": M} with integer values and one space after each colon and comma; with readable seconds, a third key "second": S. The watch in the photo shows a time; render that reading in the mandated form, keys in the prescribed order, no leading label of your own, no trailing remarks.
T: {"hour": 3, "minute": 24, "second": 10}
